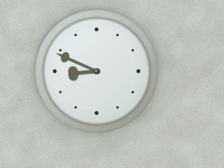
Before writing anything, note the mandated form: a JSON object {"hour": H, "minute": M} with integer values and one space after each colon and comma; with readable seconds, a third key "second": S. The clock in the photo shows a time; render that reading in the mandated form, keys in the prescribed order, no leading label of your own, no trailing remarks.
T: {"hour": 8, "minute": 49}
